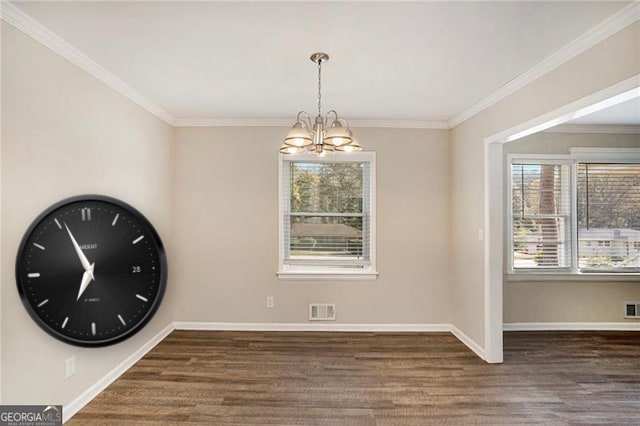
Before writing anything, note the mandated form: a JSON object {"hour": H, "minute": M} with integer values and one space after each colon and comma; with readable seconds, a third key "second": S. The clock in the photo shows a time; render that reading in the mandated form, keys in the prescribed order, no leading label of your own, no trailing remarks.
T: {"hour": 6, "minute": 56}
